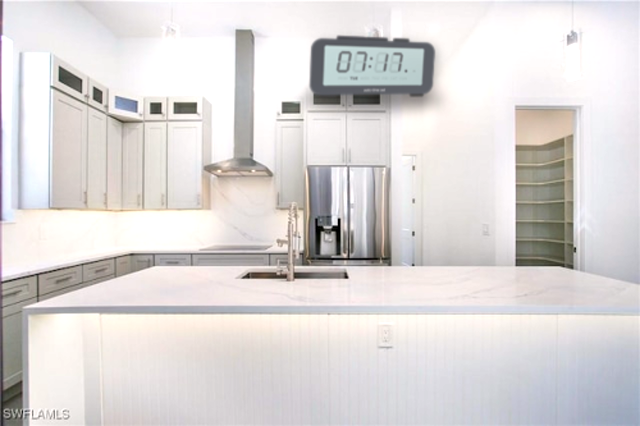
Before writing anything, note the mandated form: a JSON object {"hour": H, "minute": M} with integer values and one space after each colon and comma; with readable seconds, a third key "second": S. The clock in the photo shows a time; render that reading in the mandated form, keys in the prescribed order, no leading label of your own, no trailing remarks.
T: {"hour": 7, "minute": 17}
